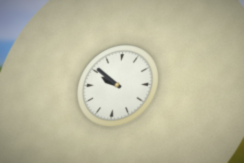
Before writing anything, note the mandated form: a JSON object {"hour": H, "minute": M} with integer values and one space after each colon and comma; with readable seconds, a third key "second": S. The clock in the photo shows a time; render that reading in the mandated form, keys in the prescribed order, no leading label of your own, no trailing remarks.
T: {"hour": 9, "minute": 51}
